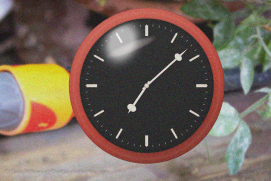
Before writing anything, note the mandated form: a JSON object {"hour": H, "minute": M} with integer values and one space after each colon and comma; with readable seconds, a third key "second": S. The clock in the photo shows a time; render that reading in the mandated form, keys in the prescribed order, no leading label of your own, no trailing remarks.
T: {"hour": 7, "minute": 8}
